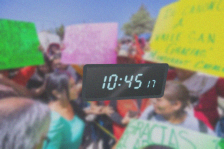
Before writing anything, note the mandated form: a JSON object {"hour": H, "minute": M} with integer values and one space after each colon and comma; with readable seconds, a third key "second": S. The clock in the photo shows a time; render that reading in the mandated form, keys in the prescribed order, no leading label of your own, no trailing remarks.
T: {"hour": 10, "minute": 45, "second": 17}
